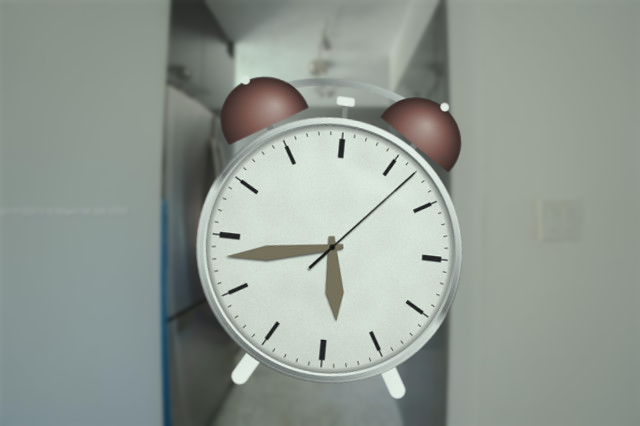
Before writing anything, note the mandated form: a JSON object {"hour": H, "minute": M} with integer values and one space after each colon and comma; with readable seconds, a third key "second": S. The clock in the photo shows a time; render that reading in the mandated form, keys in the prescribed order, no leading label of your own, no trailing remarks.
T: {"hour": 5, "minute": 43, "second": 7}
